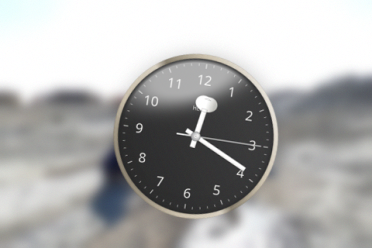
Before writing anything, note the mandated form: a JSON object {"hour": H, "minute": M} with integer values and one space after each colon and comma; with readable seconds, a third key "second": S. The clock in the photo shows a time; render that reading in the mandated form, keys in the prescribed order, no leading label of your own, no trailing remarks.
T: {"hour": 12, "minute": 19, "second": 15}
